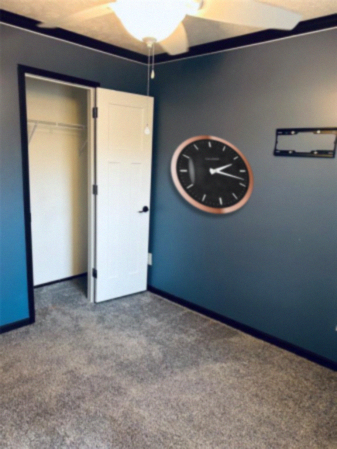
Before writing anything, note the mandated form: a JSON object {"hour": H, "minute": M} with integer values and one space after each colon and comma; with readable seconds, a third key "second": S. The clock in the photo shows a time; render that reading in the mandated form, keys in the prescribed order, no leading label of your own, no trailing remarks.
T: {"hour": 2, "minute": 18}
